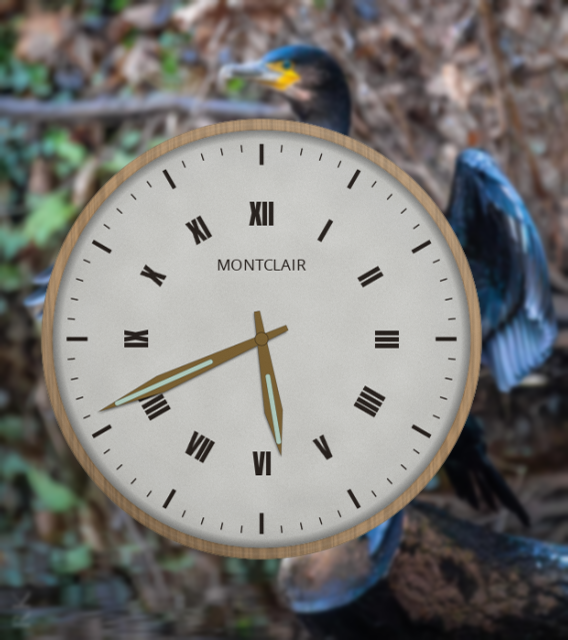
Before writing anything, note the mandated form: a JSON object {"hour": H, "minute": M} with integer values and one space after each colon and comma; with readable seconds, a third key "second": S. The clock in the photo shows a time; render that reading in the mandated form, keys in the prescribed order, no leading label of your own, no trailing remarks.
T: {"hour": 5, "minute": 41}
